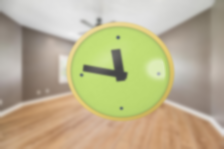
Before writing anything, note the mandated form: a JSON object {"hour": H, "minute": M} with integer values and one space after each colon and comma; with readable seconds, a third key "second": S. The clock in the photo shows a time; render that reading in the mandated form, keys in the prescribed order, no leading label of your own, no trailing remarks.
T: {"hour": 11, "minute": 47}
